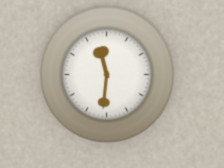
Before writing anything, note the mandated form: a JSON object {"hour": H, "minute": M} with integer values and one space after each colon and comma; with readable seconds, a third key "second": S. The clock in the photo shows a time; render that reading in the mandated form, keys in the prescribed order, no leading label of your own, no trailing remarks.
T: {"hour": 11, "minute": 31}
